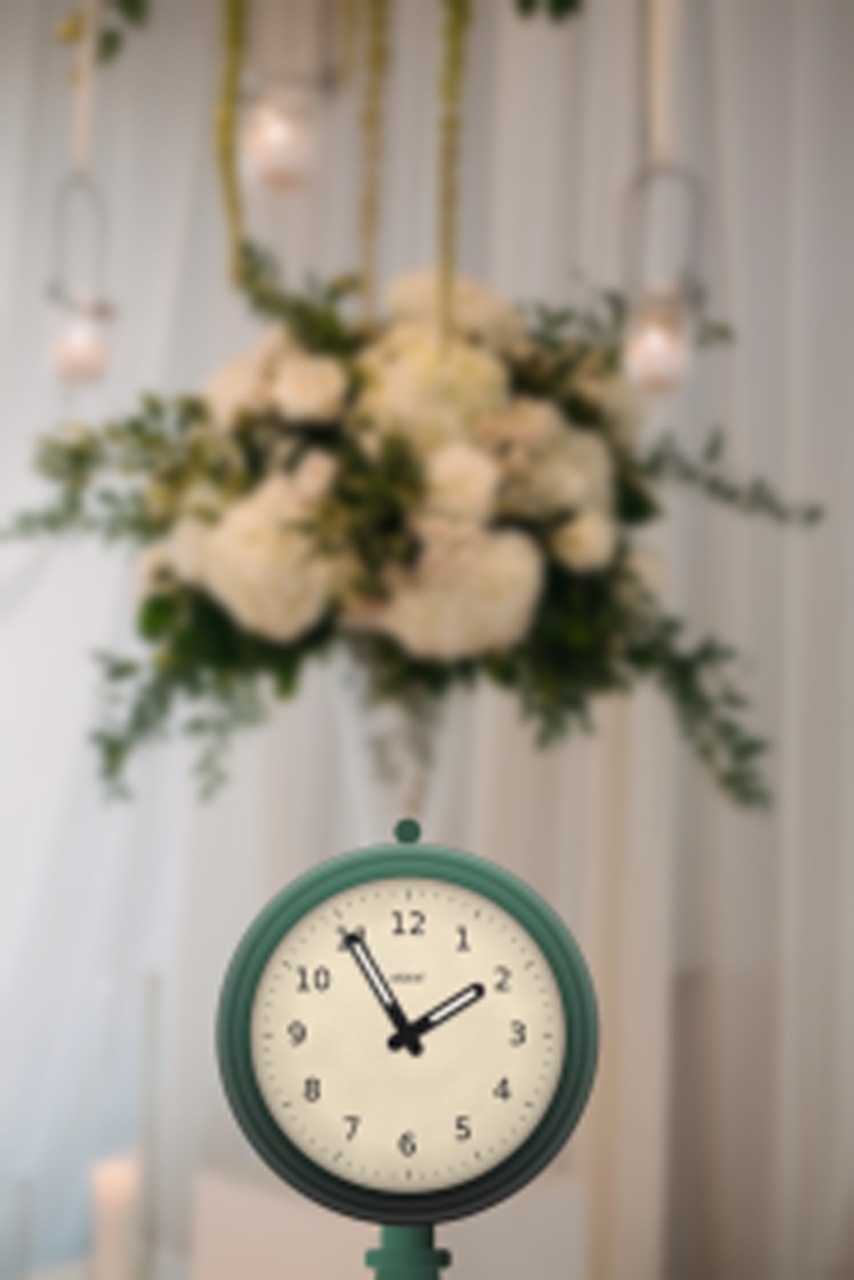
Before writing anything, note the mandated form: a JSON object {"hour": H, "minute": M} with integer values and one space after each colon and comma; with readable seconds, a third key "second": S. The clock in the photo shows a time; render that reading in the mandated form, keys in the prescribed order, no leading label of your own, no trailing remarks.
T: {"hour": 1, "minute": 55}
